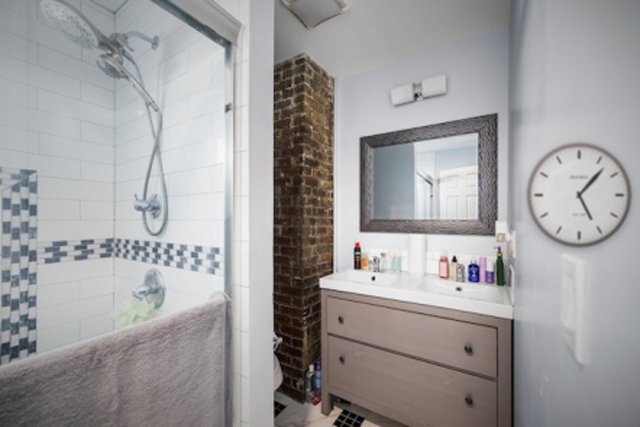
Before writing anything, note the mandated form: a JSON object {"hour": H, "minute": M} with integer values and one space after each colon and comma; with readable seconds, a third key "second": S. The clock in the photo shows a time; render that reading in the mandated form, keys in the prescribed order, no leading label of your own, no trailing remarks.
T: {"hour": 5, "minute": 7}
